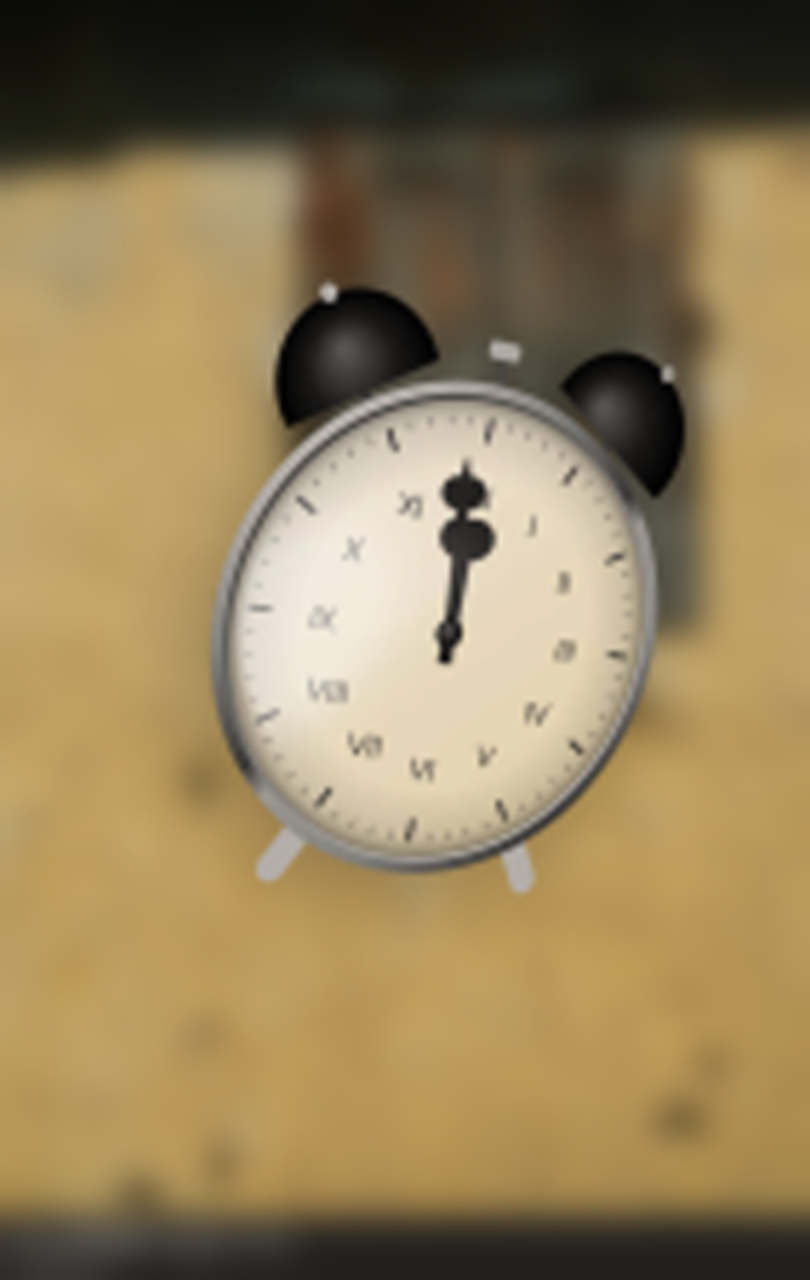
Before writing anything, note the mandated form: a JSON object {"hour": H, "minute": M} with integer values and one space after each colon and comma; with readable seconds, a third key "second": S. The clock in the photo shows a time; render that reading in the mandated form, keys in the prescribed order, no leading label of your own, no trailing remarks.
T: {"hour": 11, "minute": 59}
